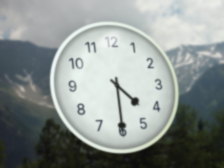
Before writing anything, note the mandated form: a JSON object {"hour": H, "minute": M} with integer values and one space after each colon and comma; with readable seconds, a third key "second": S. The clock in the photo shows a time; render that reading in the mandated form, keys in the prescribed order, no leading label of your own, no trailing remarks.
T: {"hour": 4, "minute": 30}
